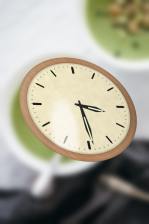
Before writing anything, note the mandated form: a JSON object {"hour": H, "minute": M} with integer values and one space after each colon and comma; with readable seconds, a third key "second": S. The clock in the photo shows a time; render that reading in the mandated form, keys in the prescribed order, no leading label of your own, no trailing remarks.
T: {"hour": 3, "minute": 29}
